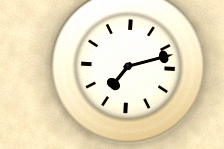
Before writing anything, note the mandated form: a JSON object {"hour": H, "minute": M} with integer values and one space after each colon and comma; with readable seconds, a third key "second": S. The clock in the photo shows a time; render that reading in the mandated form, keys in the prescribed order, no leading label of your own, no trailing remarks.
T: {"hour": 7, "minute": 12}
